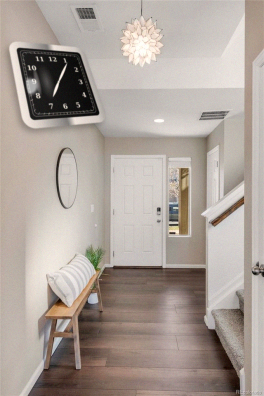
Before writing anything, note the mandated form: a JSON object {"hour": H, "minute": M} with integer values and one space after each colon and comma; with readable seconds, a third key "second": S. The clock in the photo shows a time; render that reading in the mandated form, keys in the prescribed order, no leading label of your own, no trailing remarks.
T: {"hour": 7, "minute": 6}
